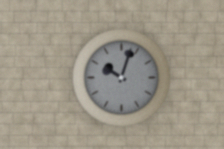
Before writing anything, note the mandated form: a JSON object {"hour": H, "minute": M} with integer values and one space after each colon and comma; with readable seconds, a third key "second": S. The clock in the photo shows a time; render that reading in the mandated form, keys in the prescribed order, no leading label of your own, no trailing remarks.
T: {"hour": 10, "minute": 3}
